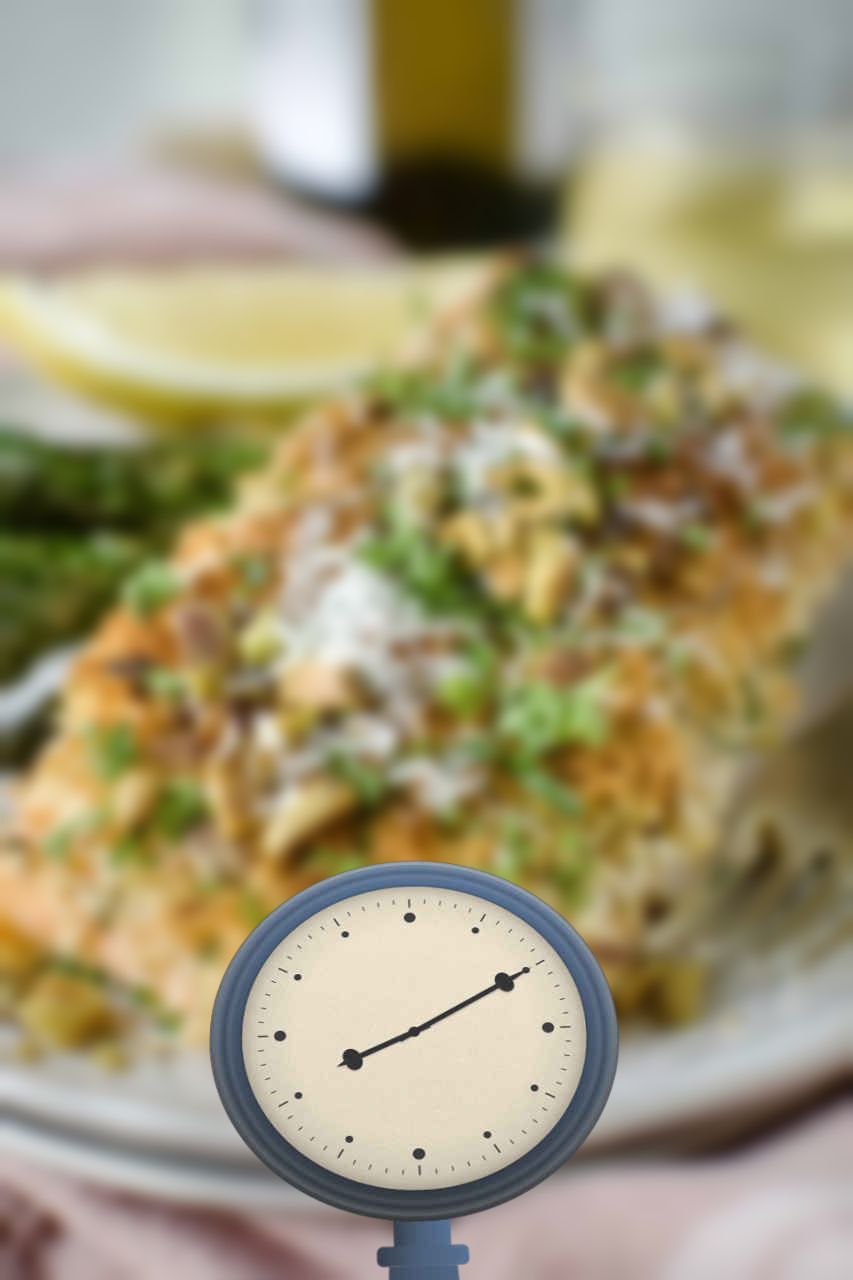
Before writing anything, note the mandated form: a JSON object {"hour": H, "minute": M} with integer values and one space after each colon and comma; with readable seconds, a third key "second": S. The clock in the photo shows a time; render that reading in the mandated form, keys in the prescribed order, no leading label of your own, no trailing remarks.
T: {"hour": 8, "minute": 10}
